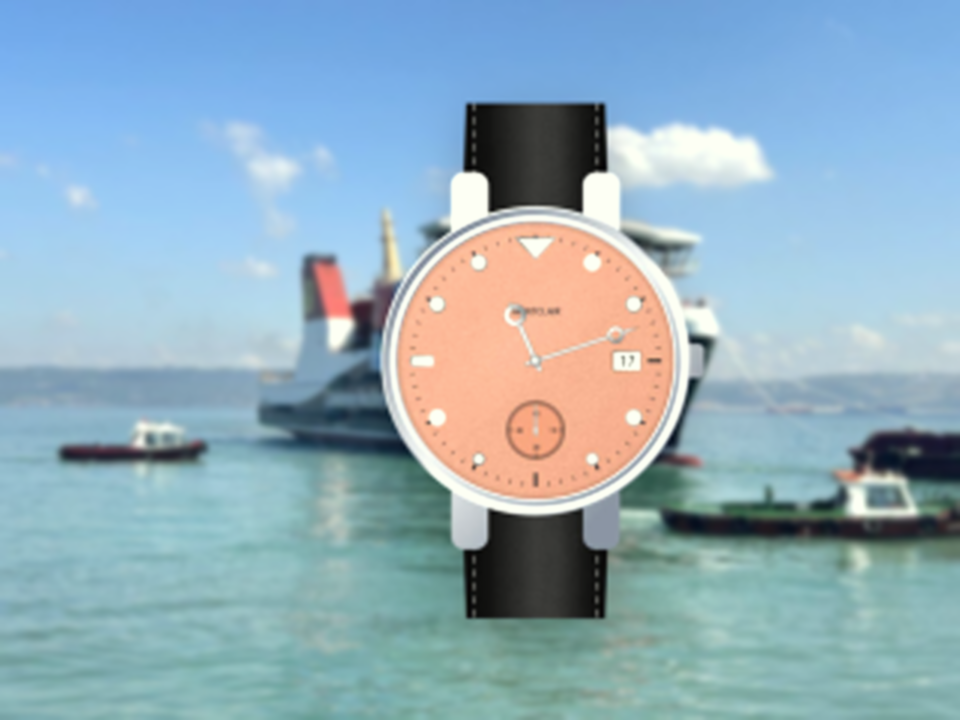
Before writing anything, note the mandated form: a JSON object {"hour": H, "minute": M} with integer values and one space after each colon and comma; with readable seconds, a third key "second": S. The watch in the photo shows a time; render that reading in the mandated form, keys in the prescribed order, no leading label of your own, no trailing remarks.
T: {"hour": 11, "minute": 12}
